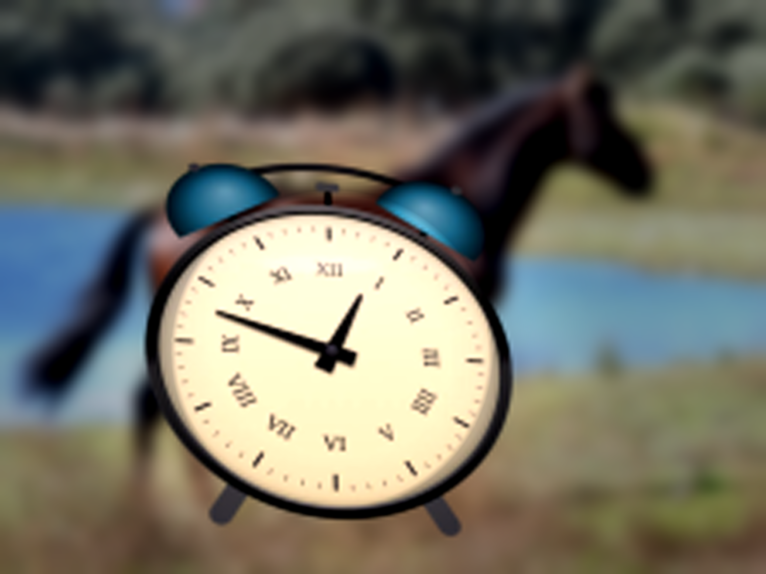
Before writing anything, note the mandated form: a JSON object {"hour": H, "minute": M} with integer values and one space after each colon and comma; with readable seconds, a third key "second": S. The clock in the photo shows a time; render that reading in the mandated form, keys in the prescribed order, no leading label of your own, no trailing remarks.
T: {"hour": 12, "minute": 48}
